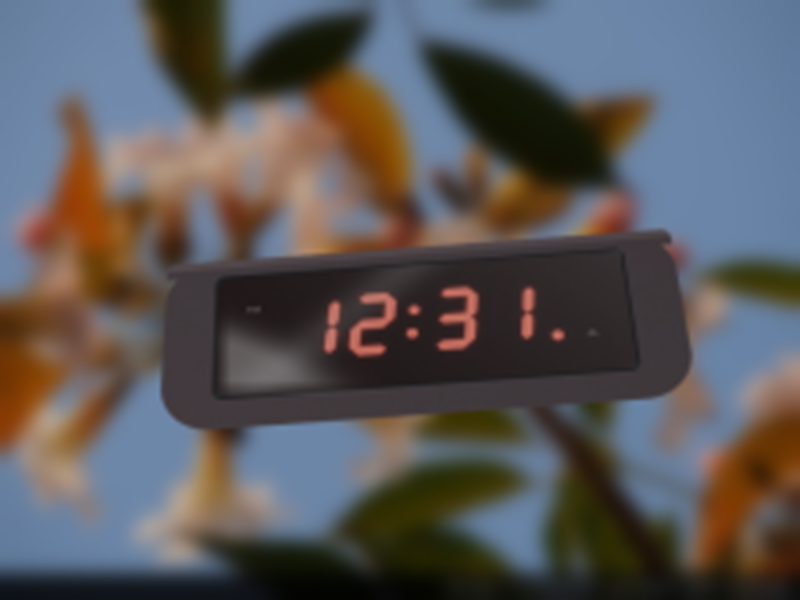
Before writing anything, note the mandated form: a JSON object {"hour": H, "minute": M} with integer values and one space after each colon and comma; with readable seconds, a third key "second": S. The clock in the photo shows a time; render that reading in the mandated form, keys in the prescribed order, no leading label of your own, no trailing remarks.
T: {"hour": 12, "minute": 31}
